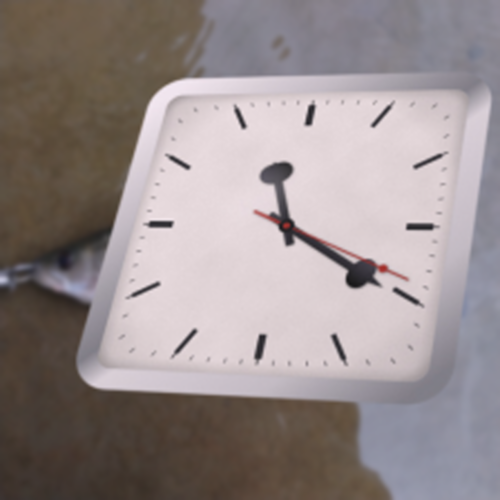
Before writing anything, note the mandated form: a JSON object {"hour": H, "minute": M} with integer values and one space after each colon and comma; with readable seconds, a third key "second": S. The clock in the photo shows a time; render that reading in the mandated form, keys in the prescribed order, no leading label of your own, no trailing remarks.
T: {"hour": 11, "minute": 20, "second": 19}
